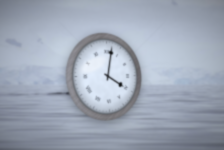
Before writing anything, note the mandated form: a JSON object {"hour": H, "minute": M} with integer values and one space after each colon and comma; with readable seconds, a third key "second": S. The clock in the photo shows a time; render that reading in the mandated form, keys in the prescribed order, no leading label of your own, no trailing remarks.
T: {"hour": 4, "minute": 2}
